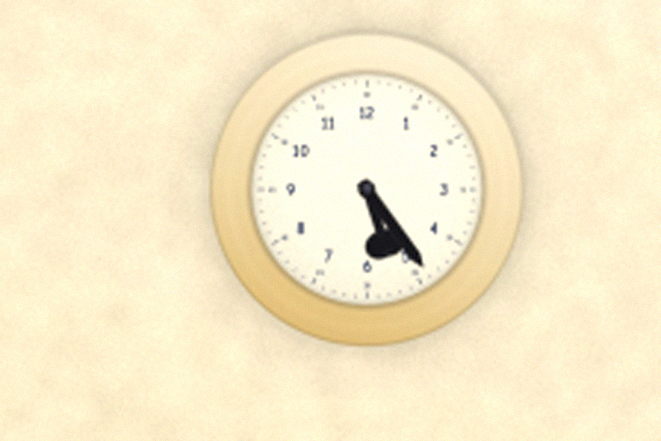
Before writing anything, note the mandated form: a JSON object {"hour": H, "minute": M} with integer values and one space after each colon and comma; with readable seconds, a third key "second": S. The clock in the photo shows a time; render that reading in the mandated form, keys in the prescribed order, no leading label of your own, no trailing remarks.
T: {"hour": 5, "minute": 24}
